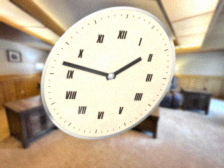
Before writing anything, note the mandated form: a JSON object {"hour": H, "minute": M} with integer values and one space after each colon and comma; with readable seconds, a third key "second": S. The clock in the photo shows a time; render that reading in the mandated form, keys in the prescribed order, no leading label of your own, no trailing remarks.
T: {"hour": 1, "minute": 47}
